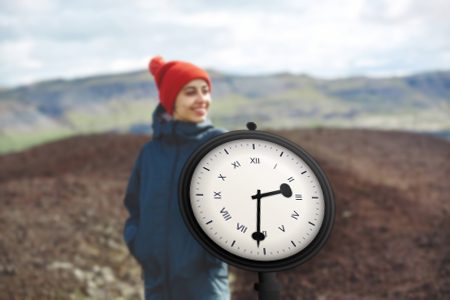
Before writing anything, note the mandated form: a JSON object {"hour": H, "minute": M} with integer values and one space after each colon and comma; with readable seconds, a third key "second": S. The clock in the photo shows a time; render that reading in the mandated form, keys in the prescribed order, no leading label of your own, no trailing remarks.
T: {"hour": 2, "minute": 31}
